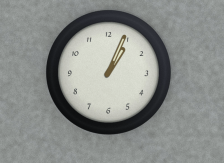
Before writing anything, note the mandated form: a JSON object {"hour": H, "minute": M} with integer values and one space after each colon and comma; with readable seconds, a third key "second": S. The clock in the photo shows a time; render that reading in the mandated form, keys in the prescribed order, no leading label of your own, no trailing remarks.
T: {"hour": 1, "minute": 4}
